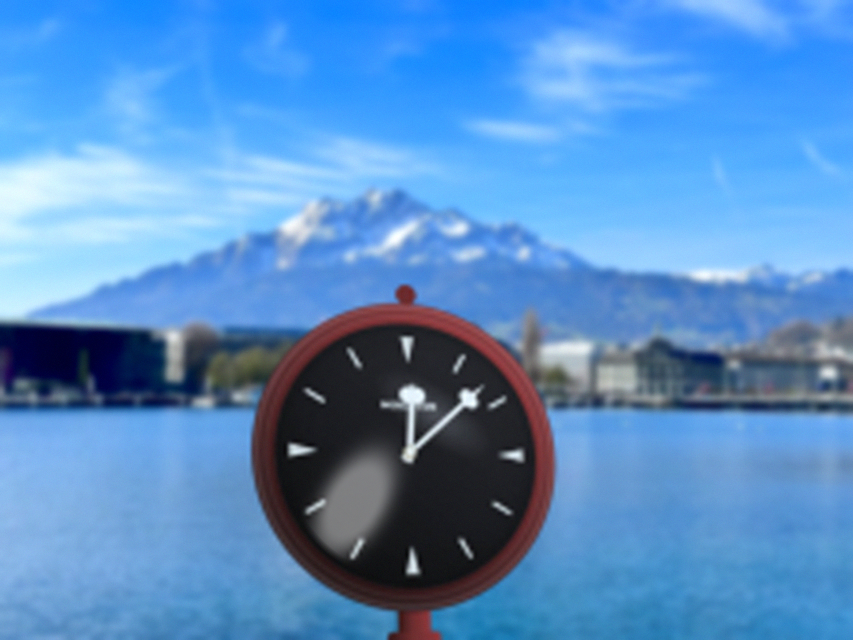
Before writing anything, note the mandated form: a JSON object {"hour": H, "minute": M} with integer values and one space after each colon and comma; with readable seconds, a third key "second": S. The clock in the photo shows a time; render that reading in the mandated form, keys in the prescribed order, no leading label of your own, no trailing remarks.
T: {"hour": 12, "minute": 8}
